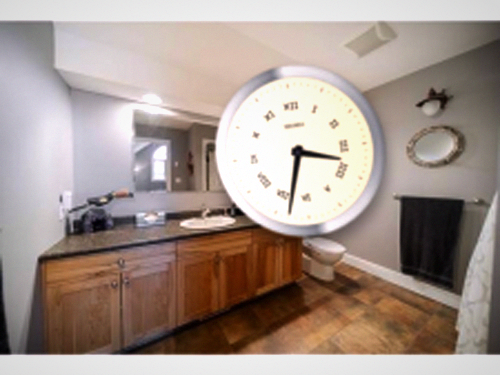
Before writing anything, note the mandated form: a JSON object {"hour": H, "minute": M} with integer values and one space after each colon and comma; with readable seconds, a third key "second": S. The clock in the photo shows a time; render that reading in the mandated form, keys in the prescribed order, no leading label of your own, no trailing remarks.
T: {"hour": 3, "minute": 33}
